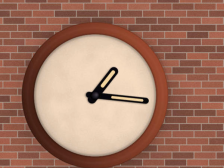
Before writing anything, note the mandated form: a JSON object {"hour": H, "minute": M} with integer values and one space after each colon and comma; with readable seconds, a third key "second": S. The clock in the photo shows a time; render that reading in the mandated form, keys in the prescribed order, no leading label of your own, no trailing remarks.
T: {"hour": 1, "minute": 16}
